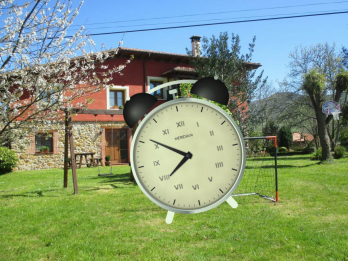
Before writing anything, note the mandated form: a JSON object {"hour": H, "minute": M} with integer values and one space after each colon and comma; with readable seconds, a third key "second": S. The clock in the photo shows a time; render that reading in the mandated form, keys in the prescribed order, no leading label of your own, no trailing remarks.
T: {"hour": 7, "minute": 51}
